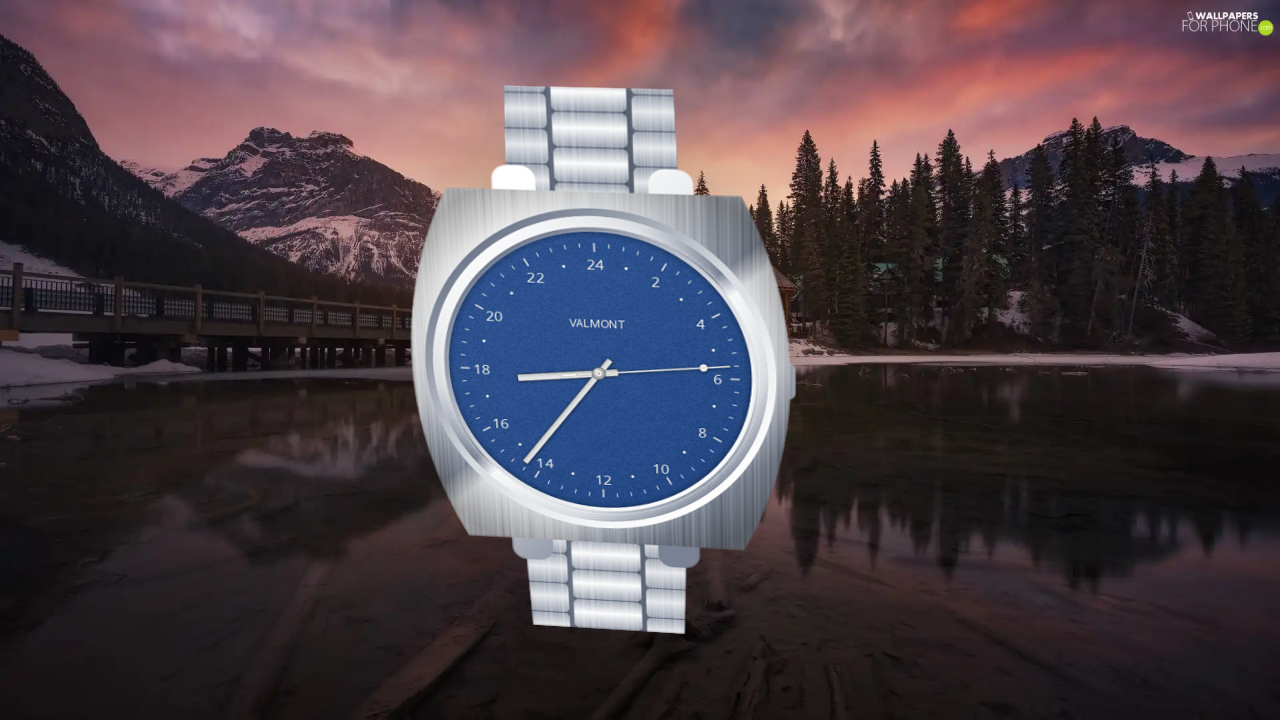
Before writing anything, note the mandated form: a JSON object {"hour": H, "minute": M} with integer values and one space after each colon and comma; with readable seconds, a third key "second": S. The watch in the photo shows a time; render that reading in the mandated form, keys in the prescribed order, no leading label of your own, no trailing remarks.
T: {"hour": 17, "minute": 36, "second": 14}
